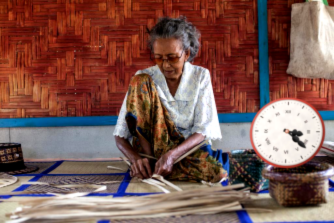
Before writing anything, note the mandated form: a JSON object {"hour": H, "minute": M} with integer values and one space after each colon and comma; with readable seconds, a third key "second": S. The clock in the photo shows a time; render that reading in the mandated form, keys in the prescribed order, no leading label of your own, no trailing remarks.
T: {"hour": 3, "minute": 22}
